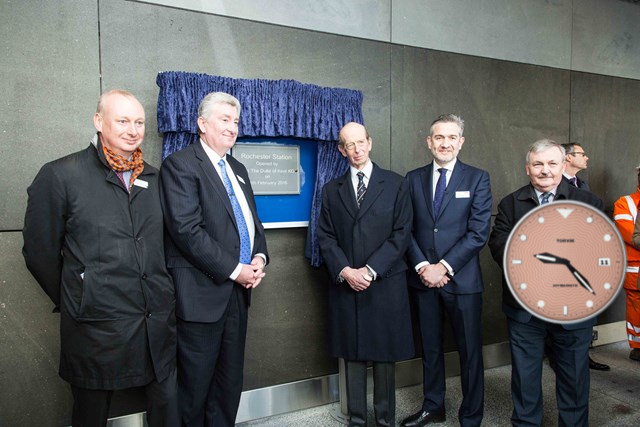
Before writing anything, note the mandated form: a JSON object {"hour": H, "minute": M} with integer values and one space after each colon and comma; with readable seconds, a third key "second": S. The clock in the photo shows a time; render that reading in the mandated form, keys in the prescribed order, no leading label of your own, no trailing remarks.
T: {"hour": 9, "minute": 23}
